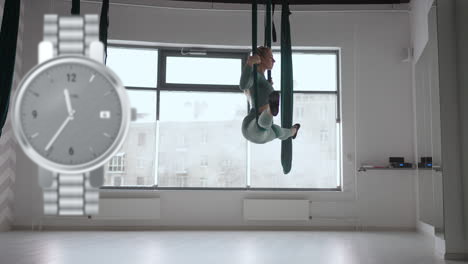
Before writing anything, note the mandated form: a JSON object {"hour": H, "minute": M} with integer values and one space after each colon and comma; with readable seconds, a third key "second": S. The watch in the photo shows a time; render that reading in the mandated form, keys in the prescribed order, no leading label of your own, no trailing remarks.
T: {"hour": 11, "minute": 36}
